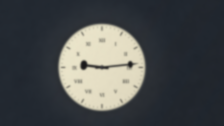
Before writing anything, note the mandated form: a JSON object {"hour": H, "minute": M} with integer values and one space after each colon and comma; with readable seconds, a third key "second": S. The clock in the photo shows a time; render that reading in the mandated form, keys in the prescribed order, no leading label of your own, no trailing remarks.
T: {"hour": 9, "minute": 14}
